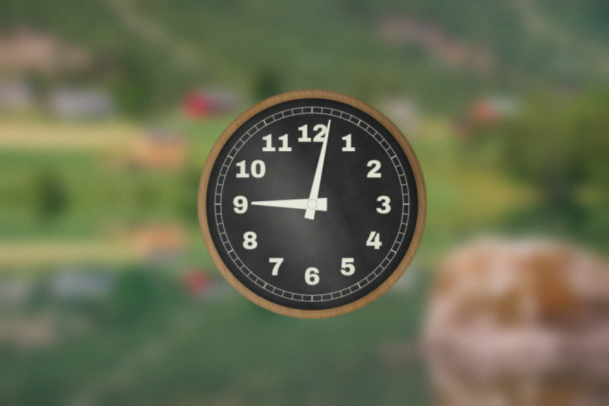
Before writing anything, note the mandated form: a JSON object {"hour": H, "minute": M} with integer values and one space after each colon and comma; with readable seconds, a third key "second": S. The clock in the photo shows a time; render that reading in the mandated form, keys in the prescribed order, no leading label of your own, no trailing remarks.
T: {"hour": 9, "minute": 2}
